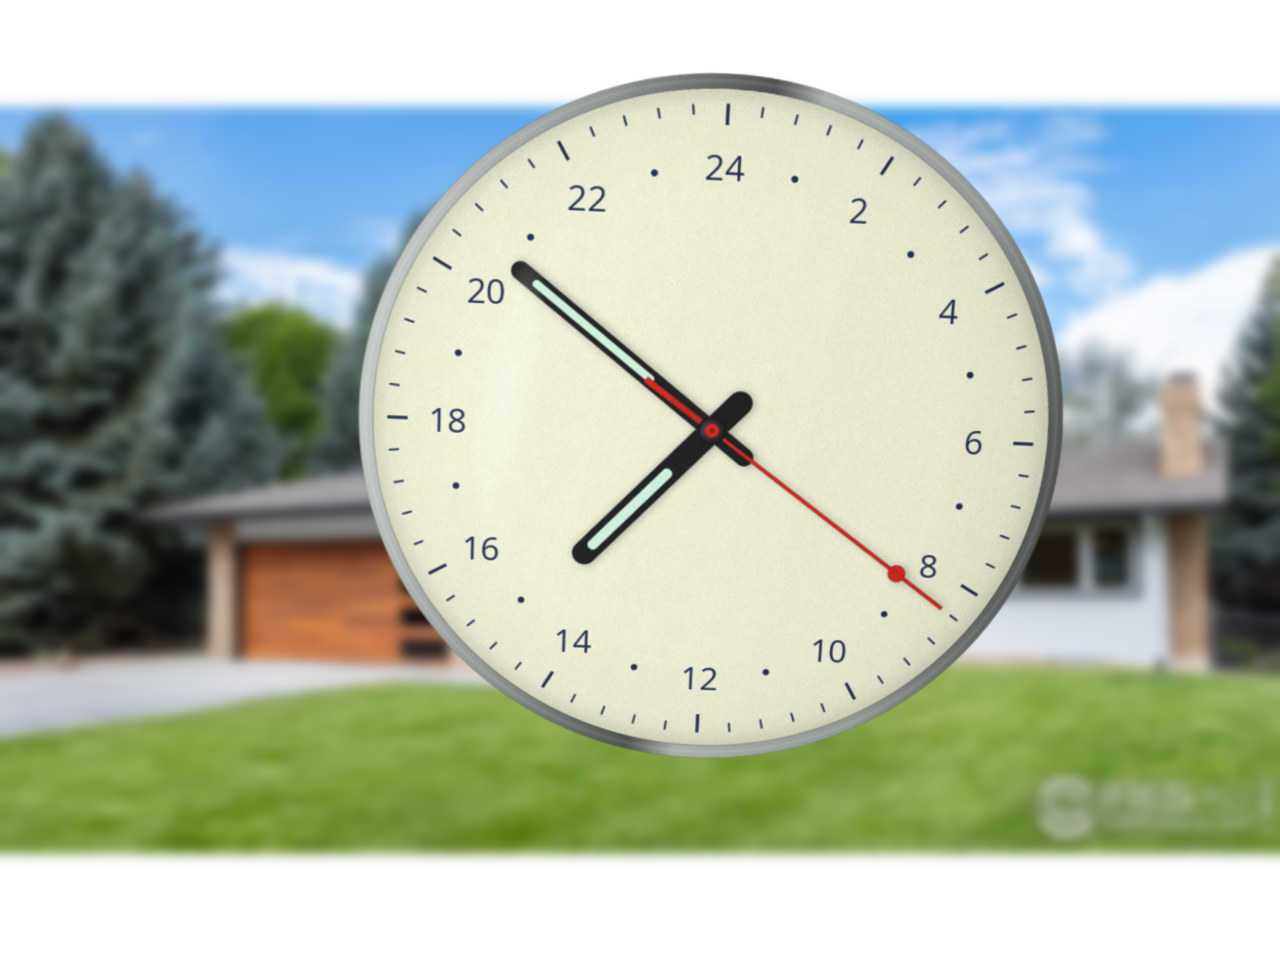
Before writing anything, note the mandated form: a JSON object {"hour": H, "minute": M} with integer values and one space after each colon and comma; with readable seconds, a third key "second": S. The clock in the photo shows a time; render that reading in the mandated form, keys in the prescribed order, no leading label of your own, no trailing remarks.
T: {"hour": 14, "minute": 51, "second": 21}
